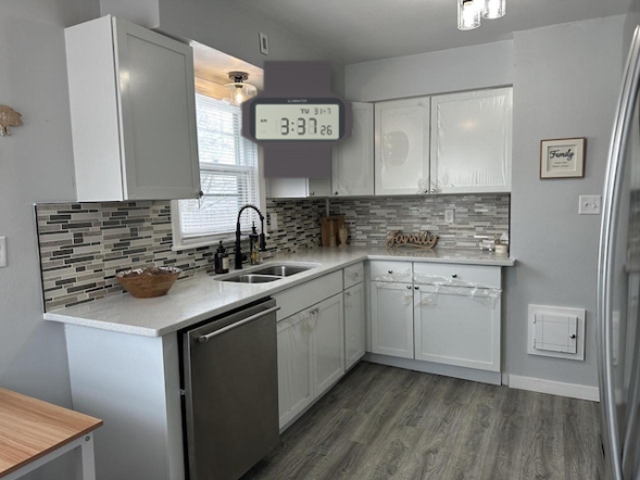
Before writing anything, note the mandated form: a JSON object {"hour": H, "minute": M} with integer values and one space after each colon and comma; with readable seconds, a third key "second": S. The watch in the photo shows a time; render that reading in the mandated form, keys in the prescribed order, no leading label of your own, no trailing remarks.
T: {"hour": 3, "minute": 37, "second": 26}
